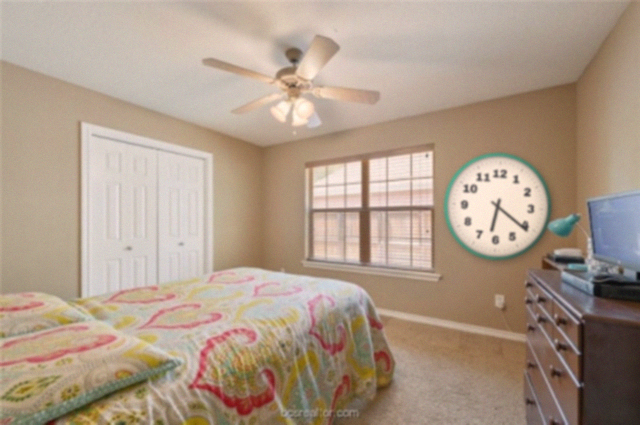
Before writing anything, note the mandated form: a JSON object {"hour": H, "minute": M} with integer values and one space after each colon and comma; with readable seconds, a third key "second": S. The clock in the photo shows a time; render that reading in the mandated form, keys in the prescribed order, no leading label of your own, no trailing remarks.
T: {"hour": 6, "minute": 21}
